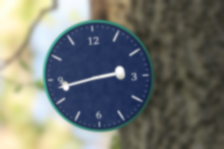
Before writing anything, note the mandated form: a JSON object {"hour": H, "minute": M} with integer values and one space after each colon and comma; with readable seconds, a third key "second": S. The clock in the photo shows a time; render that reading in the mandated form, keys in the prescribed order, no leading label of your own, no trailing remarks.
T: {"hour": 2, "minute": 43}
